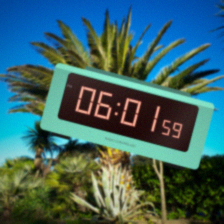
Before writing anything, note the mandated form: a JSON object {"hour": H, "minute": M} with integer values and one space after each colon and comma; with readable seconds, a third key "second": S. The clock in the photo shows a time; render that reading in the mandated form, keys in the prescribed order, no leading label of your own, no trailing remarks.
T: {"hour": 6, "minute": 1, "second": 59}
